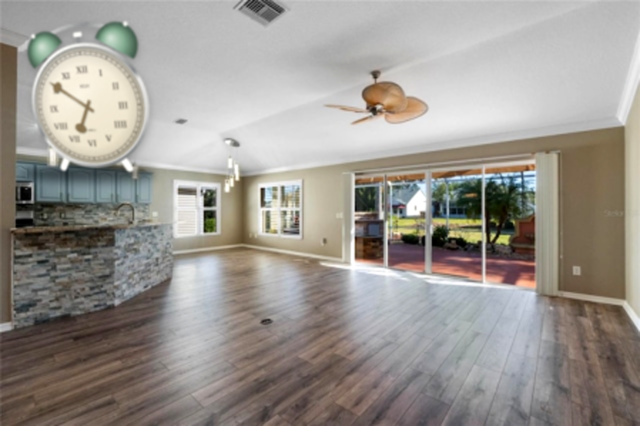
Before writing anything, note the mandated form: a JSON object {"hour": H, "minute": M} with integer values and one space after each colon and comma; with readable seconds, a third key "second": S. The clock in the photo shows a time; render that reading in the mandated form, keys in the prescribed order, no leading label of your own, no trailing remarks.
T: {"hour": 6, "minute": 51}
